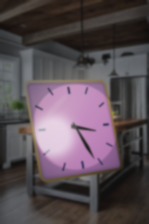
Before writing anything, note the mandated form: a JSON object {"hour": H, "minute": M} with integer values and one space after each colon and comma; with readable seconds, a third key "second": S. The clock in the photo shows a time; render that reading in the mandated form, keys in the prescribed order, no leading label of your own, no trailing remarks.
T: {"hour": 3, "minute": 26}
